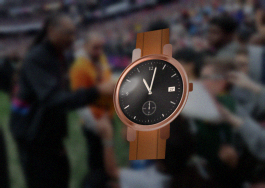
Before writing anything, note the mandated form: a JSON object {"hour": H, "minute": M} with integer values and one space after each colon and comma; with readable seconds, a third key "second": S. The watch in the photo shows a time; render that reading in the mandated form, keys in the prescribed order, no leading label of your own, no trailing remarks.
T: {"hour": 11, "minute": 2}
